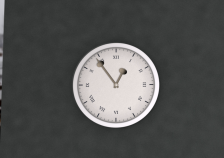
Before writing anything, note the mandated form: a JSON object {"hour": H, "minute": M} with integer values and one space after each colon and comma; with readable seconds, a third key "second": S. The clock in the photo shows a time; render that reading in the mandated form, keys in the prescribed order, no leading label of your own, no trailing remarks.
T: {"hour": 12, "minute": 54}
